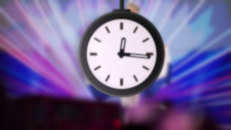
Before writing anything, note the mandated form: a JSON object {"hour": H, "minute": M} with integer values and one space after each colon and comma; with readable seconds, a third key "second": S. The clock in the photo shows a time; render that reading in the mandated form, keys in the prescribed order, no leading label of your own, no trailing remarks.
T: {"hour": 12, "minute": 16}
